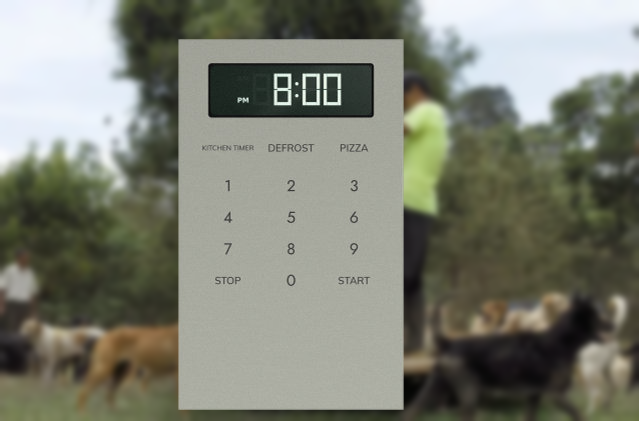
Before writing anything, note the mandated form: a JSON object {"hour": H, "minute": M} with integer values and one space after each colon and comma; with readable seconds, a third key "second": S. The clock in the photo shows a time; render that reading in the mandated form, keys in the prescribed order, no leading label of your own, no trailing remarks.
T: {"hour": 8, "minute": 0}
